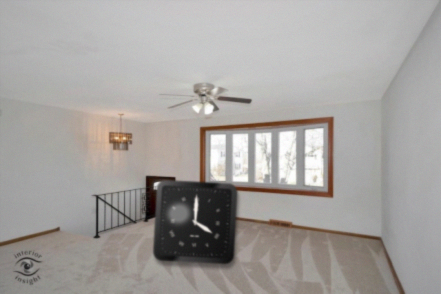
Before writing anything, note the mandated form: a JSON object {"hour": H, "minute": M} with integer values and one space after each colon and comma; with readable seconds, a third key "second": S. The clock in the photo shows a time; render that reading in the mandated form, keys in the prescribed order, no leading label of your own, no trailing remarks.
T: {"hour": 4, "minute": 0}
